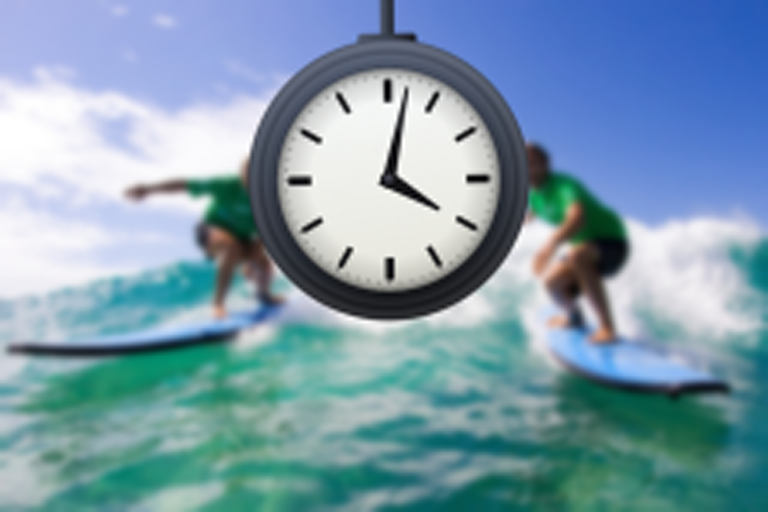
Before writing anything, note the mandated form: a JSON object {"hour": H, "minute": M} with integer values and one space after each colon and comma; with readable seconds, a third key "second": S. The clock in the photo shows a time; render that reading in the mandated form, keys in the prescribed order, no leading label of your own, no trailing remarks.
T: {"hour": 4, "minute": 2}
